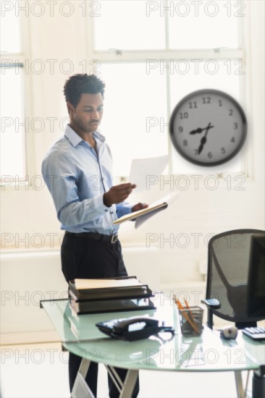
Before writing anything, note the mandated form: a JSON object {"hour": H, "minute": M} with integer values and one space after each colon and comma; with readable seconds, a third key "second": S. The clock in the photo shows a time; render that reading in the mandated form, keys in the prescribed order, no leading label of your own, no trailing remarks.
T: {"hour": 8, "minute": 34}
